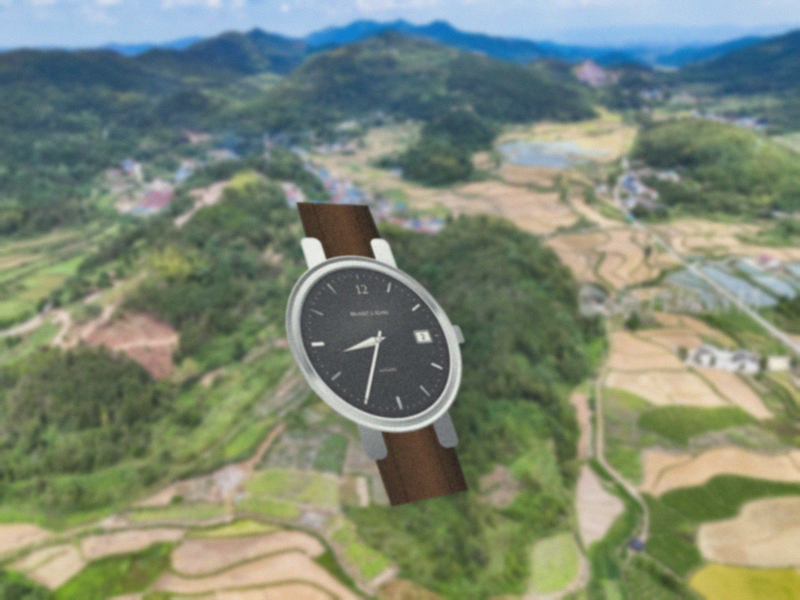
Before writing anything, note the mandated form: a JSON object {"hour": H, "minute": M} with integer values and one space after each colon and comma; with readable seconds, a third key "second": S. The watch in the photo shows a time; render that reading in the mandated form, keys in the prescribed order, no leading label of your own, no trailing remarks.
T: {"hour": 8, "minute": 35}
